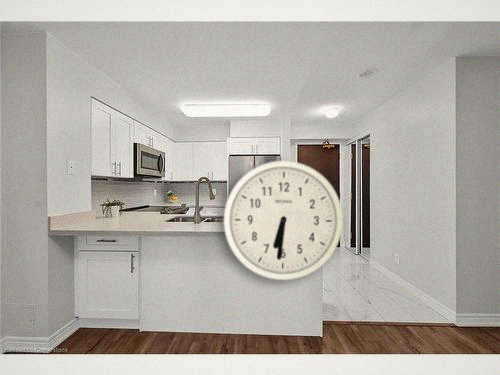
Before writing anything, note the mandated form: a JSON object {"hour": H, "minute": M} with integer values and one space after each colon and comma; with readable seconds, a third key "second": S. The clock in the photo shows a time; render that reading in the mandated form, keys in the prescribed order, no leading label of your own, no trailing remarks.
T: {"hour": 6, "minute": 31}
